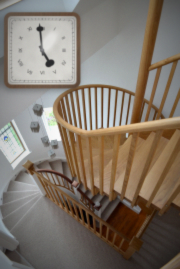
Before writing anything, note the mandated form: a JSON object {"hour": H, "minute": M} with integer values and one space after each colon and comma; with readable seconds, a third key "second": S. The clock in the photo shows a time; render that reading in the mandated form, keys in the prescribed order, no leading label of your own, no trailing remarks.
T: {"hour": 4, "minute": 59}
